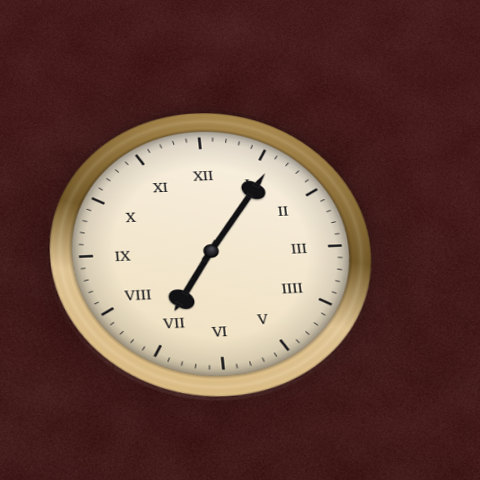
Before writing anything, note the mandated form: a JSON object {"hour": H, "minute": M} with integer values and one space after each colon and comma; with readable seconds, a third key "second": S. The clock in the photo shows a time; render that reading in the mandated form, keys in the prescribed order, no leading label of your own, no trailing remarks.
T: {"hour": 7, "minute": 6}
